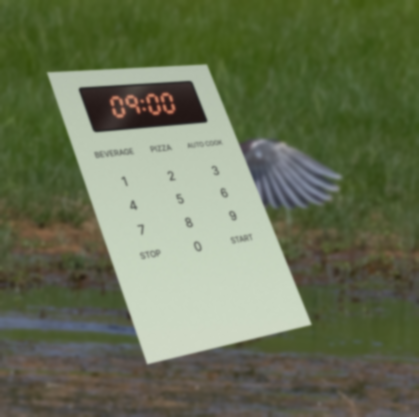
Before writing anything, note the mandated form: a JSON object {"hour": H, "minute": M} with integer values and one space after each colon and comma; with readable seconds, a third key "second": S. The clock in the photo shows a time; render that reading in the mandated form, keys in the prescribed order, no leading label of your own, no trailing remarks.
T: {"hour": 9, "minute": 0}
